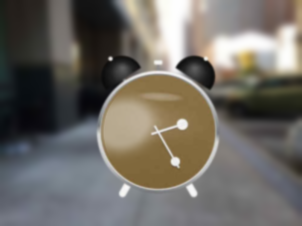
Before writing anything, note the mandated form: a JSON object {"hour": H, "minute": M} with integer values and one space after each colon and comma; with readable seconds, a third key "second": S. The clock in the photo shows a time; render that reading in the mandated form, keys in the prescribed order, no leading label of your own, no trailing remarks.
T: {"hour": 2, "minute": 25}
